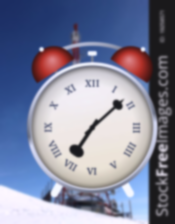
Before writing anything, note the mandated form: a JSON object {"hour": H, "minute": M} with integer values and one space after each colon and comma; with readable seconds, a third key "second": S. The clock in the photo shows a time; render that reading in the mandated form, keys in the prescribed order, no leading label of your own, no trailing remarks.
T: {"hour": 7, "minute": 8}
